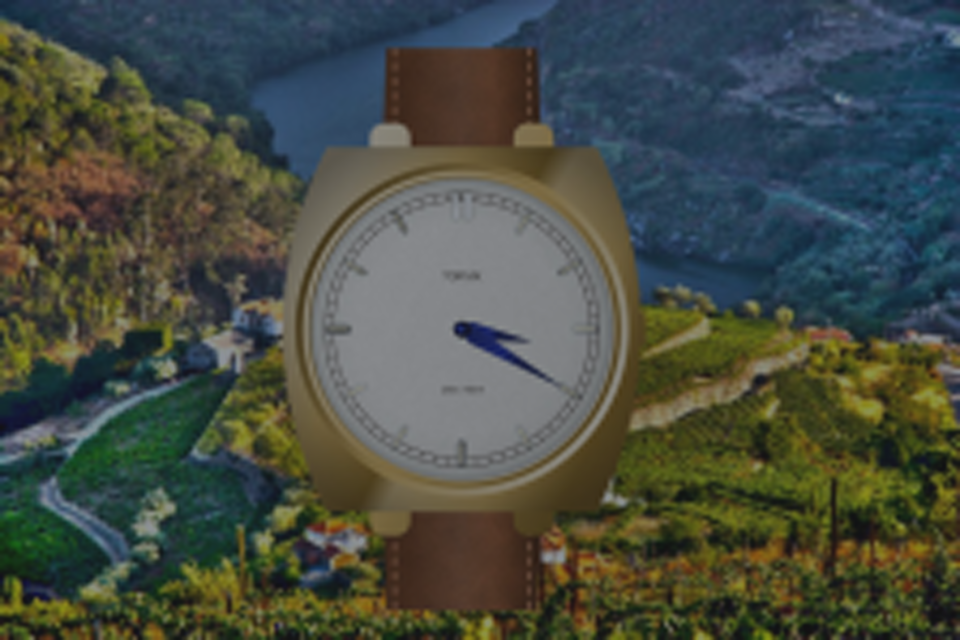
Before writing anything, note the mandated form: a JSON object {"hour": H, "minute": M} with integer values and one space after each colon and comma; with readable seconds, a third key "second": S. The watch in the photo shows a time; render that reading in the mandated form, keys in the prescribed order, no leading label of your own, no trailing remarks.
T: {"hour": 3, "minute": 20}
